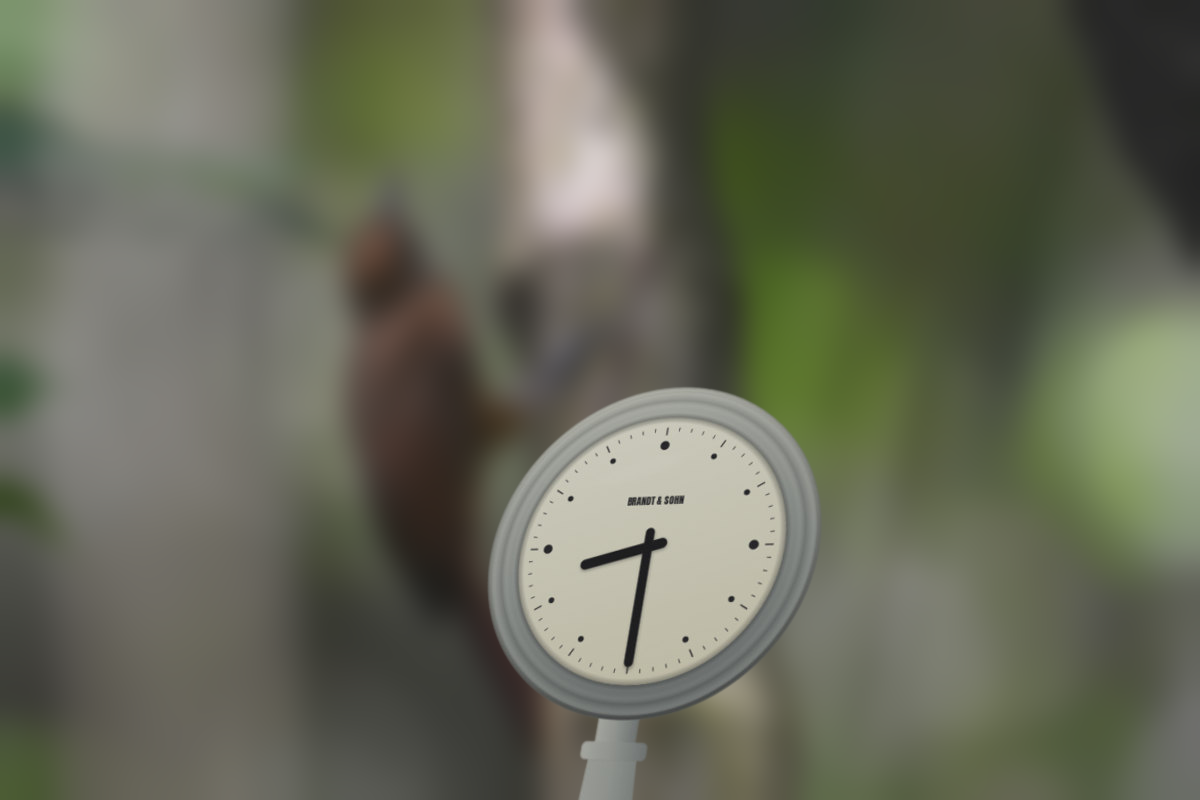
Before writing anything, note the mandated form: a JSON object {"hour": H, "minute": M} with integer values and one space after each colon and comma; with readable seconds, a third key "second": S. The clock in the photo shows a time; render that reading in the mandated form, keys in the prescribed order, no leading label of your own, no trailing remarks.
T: {"hour": 8, "minute": 30}
